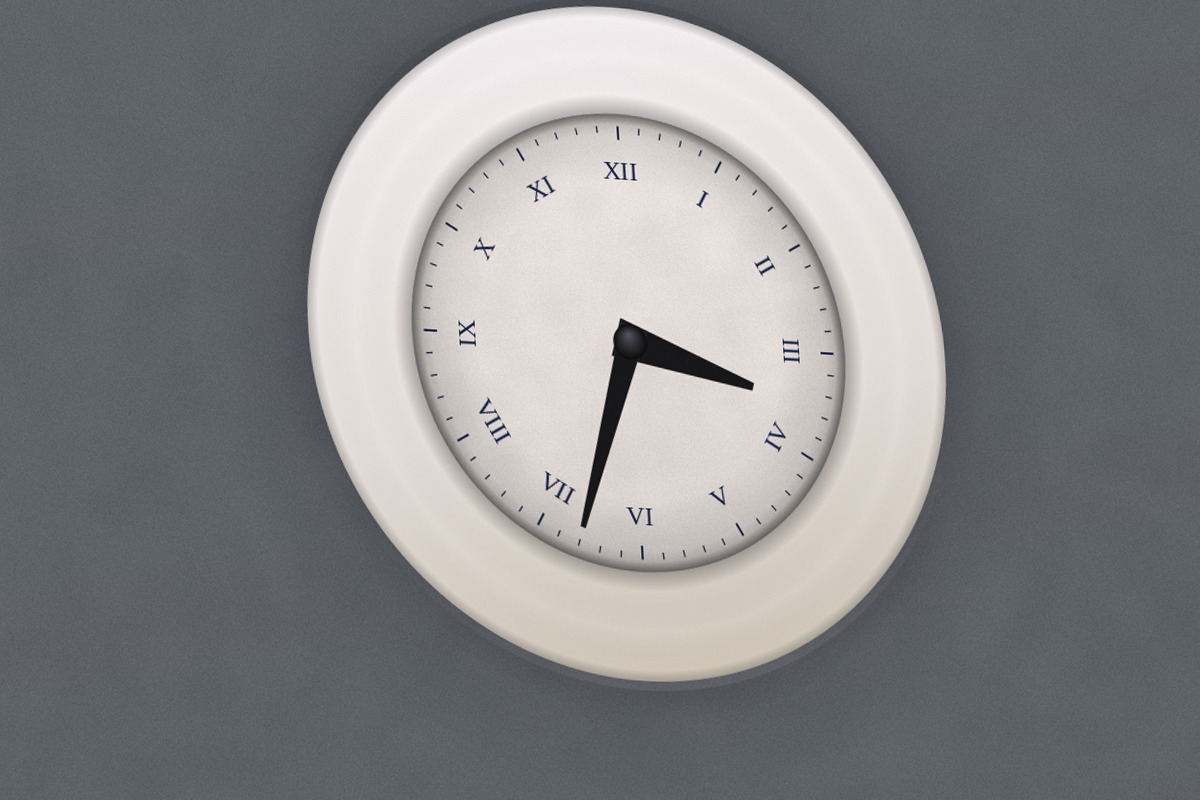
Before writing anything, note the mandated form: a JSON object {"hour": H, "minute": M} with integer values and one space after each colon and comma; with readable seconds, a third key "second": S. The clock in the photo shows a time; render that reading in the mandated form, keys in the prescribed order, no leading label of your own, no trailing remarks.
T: {"hour": 3, "minute": 33}
